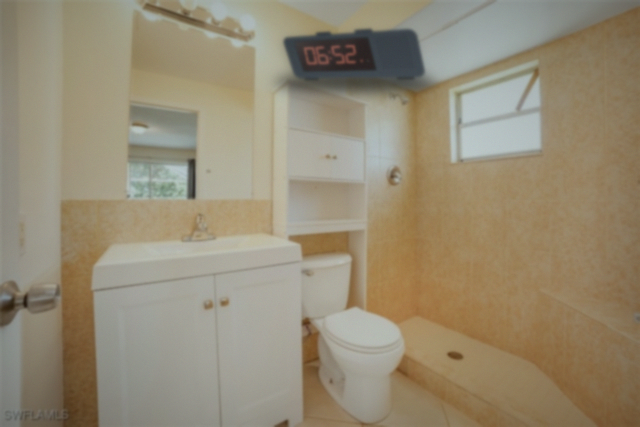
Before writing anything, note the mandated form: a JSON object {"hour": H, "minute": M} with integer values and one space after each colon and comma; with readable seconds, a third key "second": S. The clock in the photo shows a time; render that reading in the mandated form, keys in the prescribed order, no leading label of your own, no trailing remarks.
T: {"hour": 6, "minute": 52}
